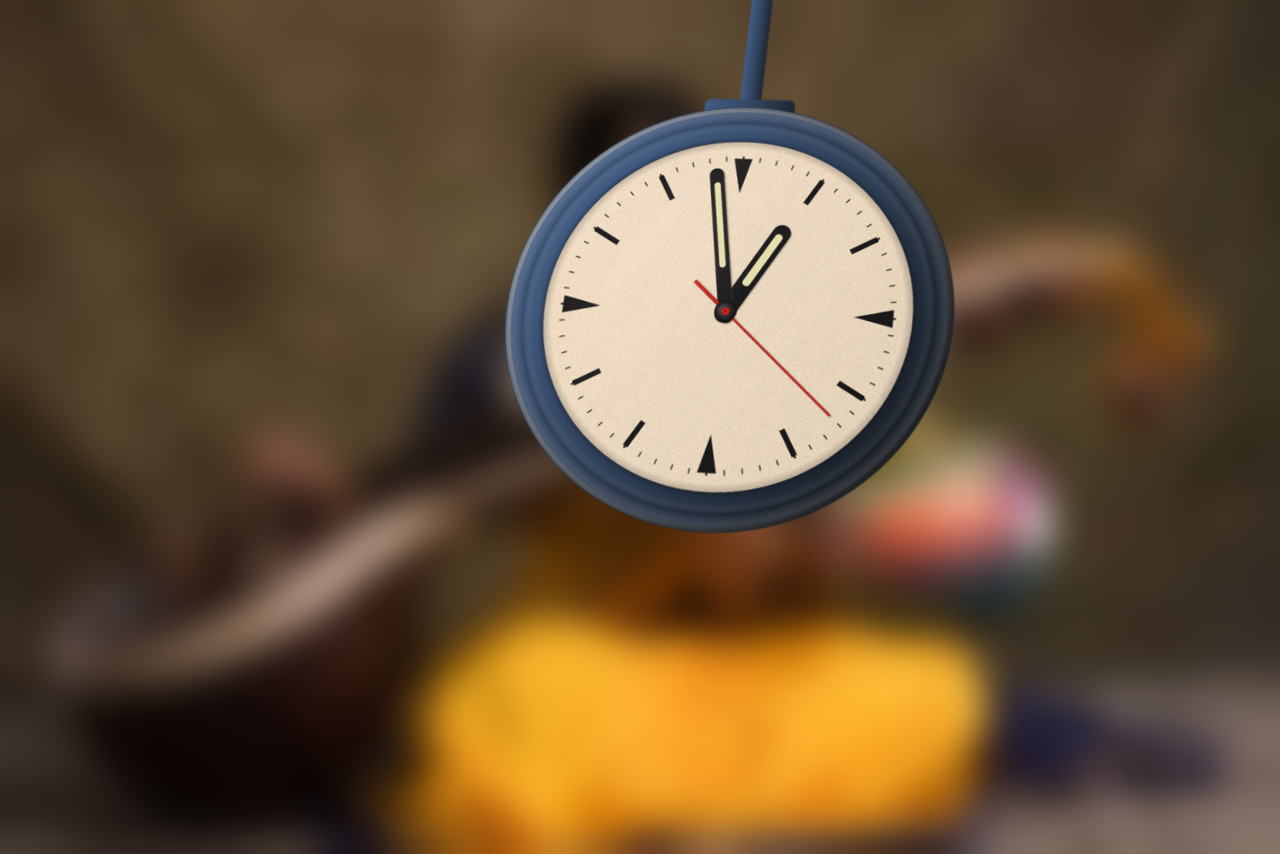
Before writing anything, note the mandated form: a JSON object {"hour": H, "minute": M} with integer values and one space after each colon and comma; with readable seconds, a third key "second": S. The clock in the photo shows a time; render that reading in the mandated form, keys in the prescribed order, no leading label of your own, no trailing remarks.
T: {"hour": 12, "minute": 58, "second": 22}
